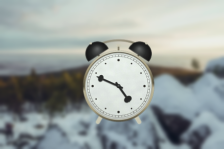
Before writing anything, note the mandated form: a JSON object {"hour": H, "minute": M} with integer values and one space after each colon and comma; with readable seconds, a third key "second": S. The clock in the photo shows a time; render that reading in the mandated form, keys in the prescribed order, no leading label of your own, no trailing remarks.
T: {"hour": 4, "minute": 49}
